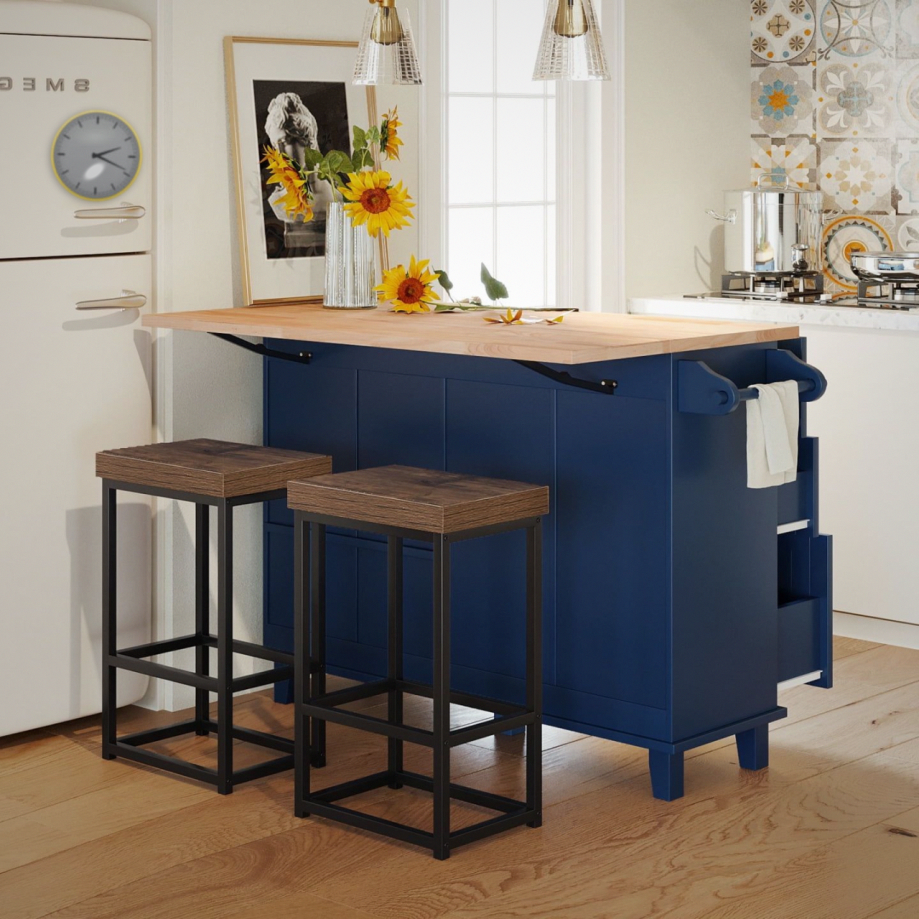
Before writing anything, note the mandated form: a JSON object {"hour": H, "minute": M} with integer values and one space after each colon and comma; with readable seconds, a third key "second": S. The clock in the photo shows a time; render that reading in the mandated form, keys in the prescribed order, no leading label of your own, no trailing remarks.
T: {"hour": 2, "minute": 19}
